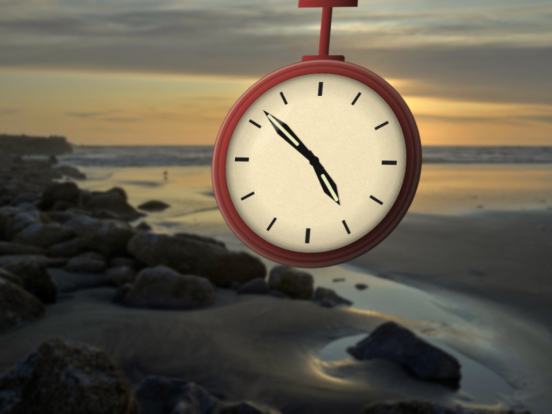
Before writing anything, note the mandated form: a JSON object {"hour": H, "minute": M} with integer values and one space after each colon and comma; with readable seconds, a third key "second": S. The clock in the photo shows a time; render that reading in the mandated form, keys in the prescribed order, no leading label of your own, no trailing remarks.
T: {"hour": 4, "minute": 52}
